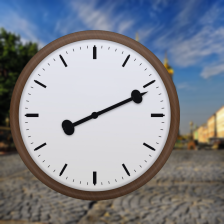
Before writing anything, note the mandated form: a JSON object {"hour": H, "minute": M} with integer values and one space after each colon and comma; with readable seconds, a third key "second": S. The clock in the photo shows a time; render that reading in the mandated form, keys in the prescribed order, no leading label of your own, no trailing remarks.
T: {"hour": 8, "minute": 11}
